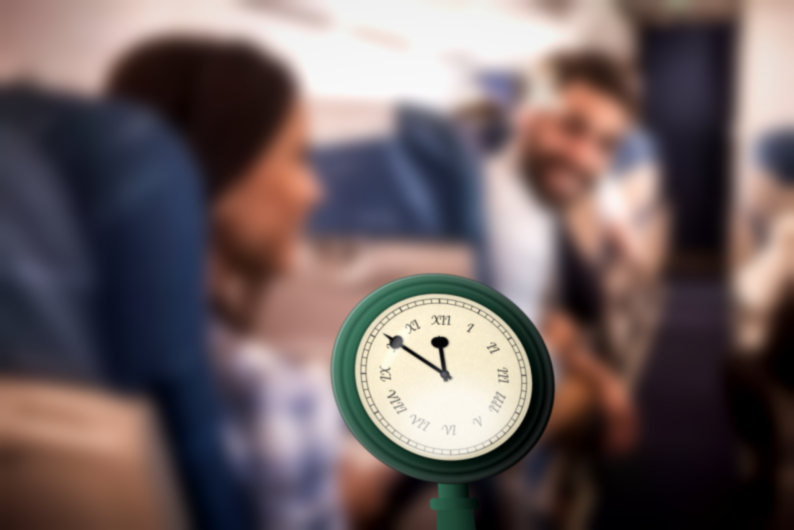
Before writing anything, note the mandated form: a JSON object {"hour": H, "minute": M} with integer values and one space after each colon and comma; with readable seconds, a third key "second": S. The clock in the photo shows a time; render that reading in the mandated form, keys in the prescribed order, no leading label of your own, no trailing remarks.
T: {"hour": 11, "minute": 51}
